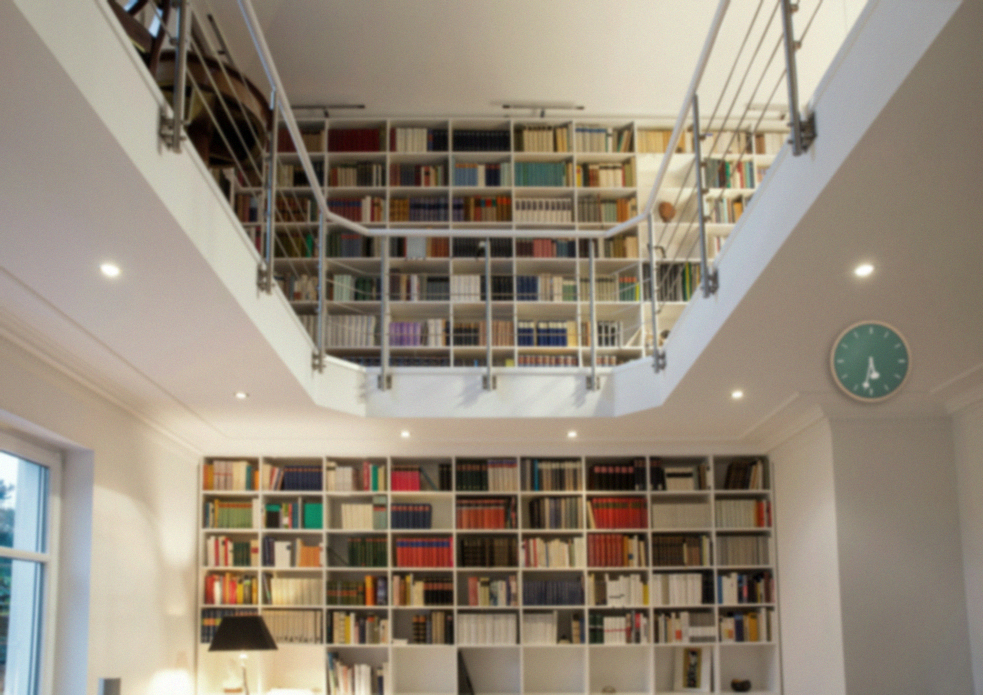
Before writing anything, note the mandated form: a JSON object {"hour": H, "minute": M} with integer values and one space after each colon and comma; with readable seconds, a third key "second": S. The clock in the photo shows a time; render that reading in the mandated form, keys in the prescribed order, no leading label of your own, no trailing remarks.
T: {"hour": 5, "minute": 32}
